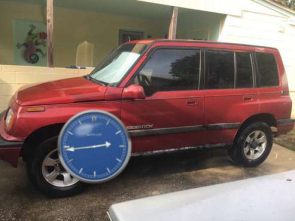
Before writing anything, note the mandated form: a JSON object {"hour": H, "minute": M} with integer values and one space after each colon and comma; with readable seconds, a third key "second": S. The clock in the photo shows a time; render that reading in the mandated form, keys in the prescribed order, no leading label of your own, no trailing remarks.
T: {"hour": 2, "minute": 44}
